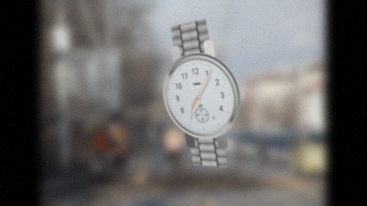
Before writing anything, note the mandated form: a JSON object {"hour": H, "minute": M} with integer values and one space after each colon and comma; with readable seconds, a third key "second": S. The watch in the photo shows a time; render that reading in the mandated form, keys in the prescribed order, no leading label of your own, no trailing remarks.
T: {"hour": 7, "minute": 6}
